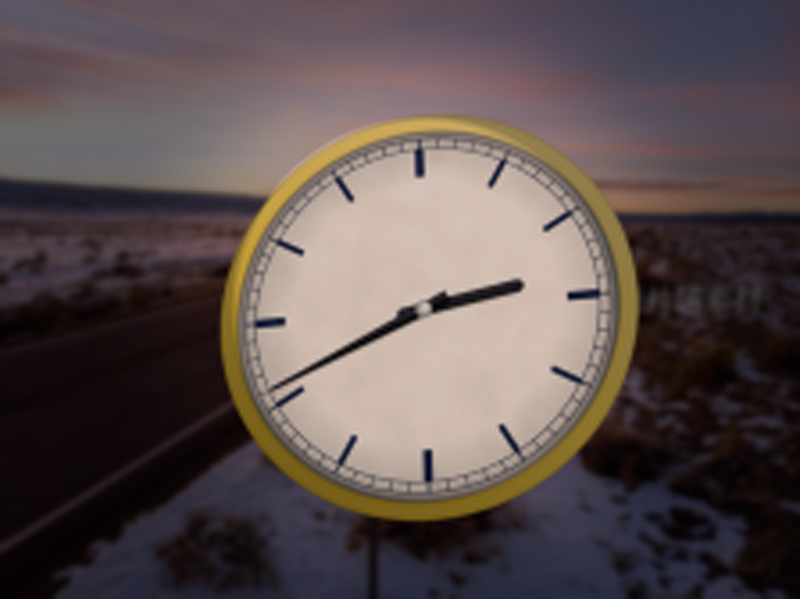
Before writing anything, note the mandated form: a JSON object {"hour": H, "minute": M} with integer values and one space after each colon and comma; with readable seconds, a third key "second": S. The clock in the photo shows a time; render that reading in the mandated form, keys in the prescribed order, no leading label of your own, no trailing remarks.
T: {"hour": 2, "minute": 41}
